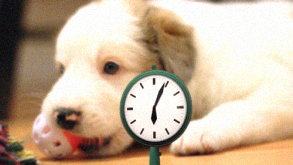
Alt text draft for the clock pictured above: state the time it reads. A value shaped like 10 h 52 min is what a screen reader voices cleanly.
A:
6 h 04 min
